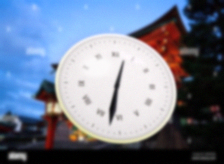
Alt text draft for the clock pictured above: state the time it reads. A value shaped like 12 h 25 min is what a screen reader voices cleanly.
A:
12 h 32 min
